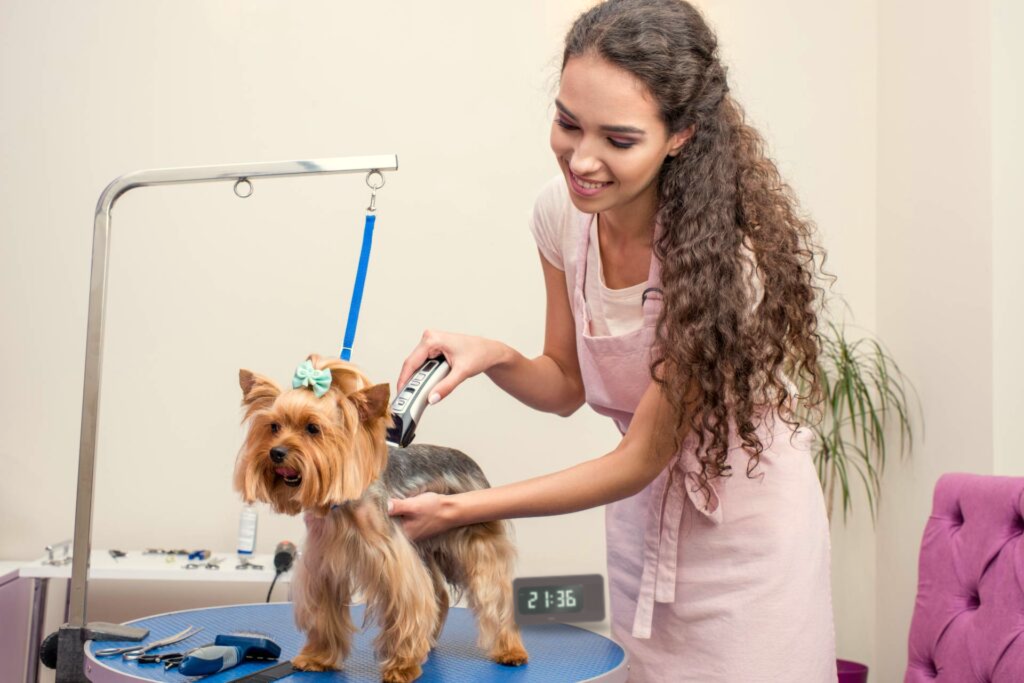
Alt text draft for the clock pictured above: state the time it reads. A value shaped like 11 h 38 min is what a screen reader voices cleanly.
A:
21 h 36 min
